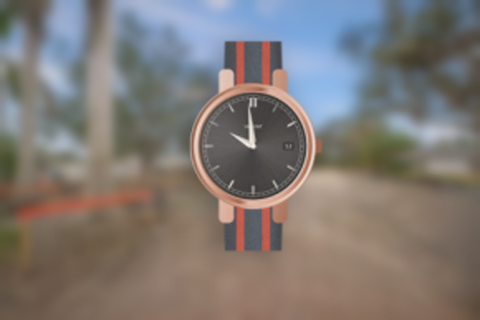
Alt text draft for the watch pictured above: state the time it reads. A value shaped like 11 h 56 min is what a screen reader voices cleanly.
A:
9 h 59 min
